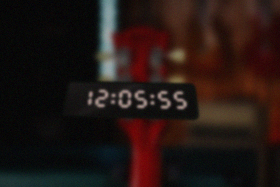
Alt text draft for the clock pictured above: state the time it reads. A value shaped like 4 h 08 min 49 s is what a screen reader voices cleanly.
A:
12 h 05 min 55 s
